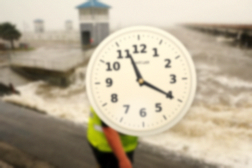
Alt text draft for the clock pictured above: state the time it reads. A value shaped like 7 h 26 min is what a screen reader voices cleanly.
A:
11 h 20 min
